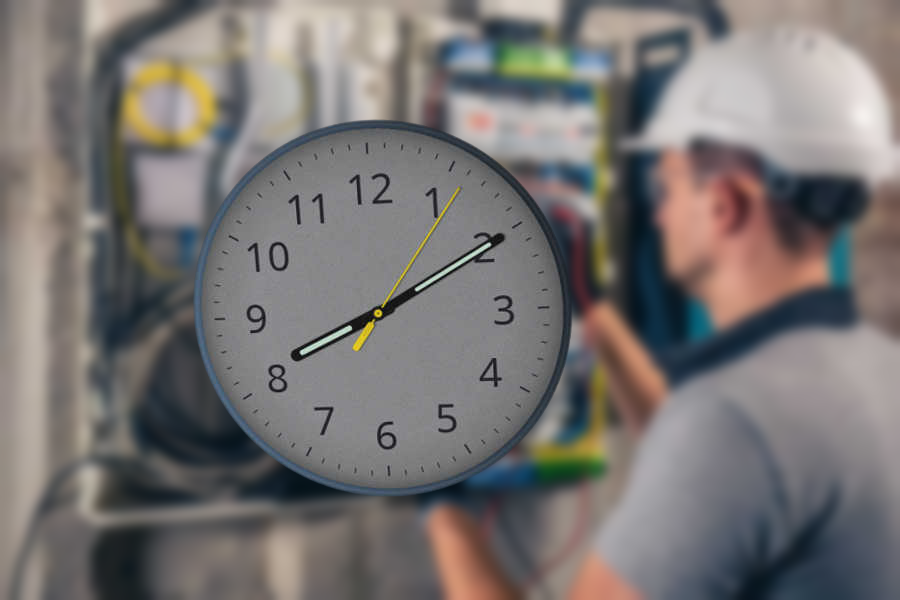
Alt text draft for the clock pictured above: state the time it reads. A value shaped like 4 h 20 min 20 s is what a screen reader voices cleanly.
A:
8 h 10 min 06 s
